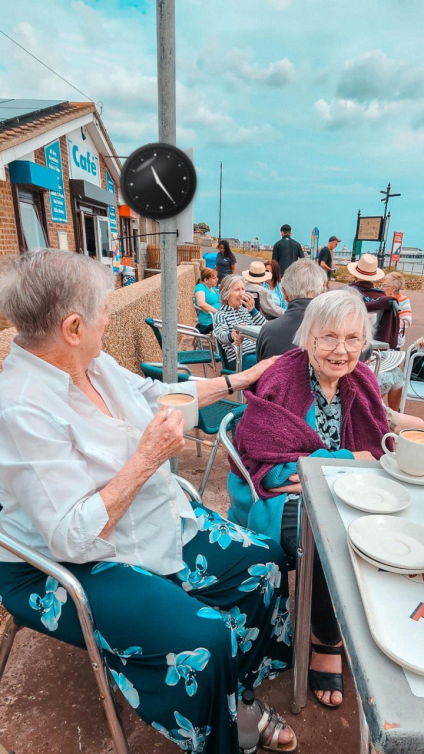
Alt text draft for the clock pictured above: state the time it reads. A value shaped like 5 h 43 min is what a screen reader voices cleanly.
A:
11 h 25 min
